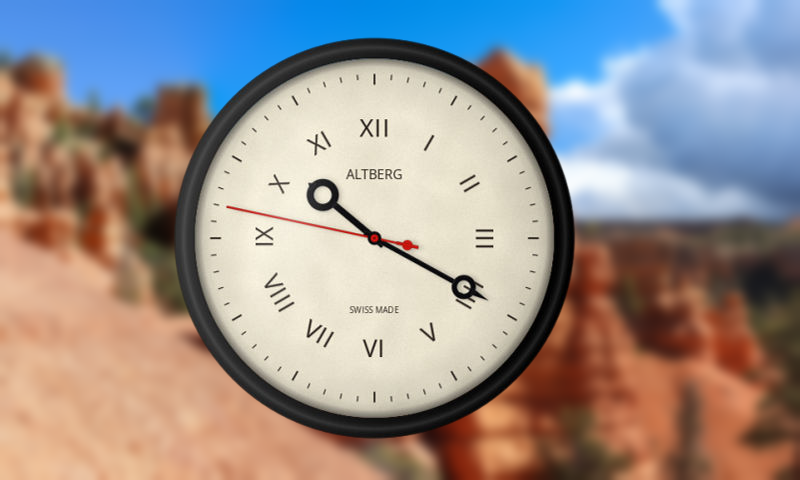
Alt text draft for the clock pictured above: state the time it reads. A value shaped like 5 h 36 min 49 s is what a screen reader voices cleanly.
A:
10 h 19 min 47 s
